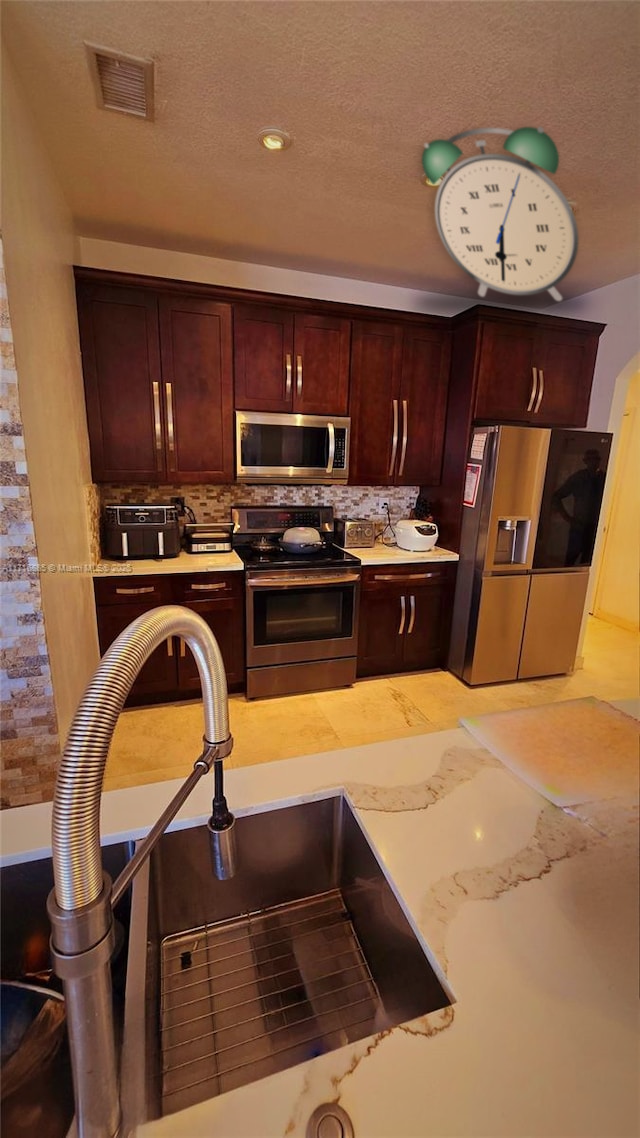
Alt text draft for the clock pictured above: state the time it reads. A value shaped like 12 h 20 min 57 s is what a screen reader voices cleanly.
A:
6 h 32 min 05 s
